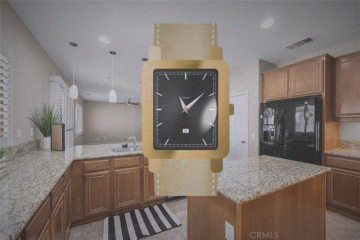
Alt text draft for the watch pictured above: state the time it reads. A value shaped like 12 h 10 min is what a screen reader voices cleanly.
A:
11 h 08 min
